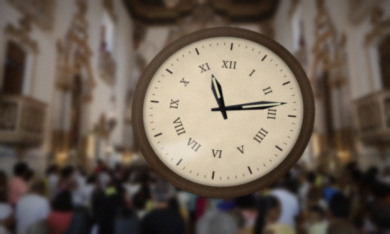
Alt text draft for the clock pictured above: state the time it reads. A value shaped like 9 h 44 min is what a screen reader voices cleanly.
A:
11 h 13 min
